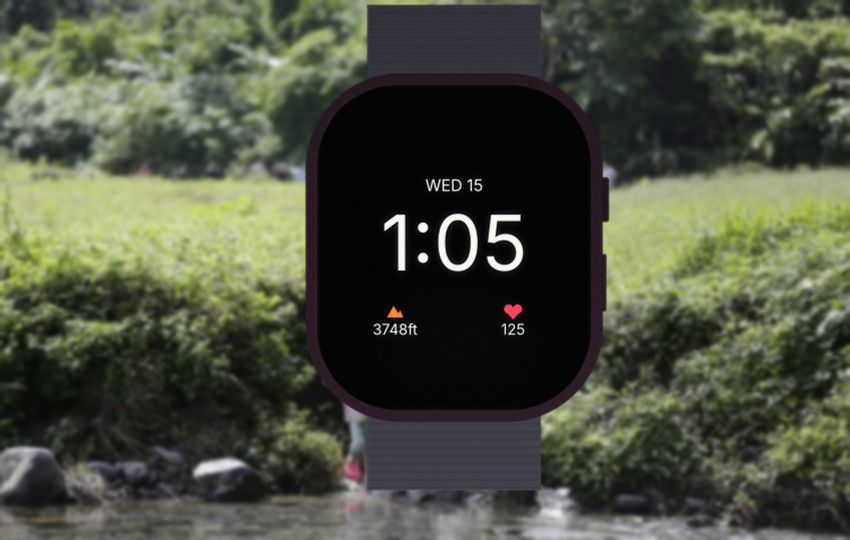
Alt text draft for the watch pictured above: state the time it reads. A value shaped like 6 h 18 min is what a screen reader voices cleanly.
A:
1 h 05 min
